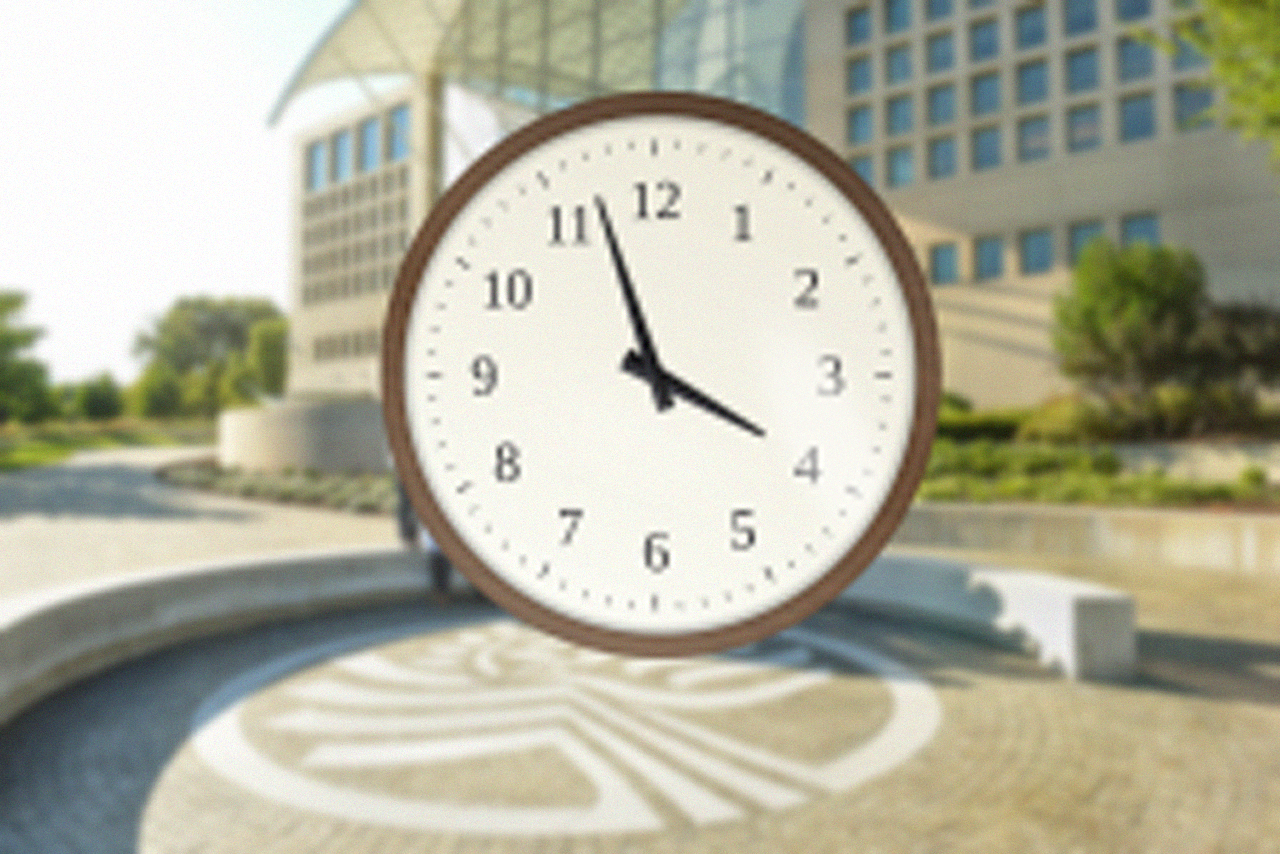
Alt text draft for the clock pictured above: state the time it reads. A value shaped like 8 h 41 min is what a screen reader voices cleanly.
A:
3 h 57 min
